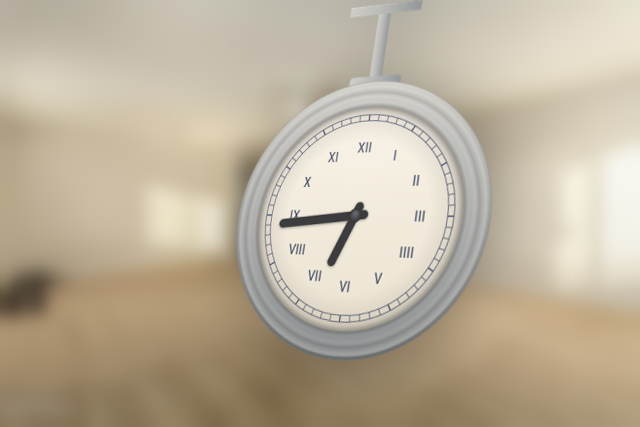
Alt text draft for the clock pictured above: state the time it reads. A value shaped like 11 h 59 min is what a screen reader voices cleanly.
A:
6 h 44 min
